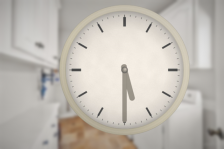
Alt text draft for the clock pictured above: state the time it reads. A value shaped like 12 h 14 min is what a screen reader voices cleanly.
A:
5 h 30 min
